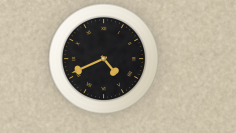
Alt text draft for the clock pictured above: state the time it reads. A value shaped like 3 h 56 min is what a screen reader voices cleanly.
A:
4 h 41 min
